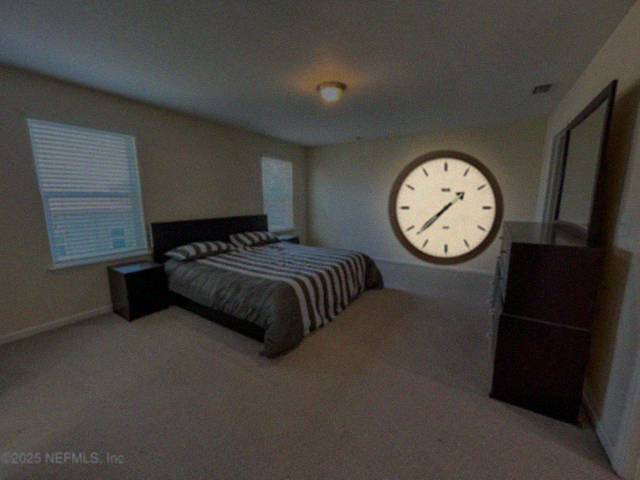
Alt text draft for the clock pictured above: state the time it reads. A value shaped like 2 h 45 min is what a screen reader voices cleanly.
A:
1 h 38 min
